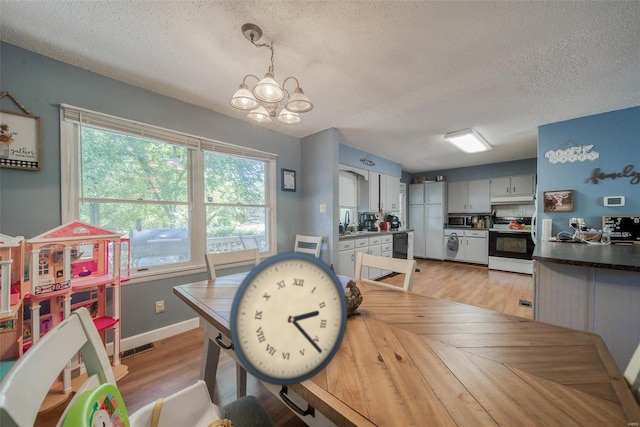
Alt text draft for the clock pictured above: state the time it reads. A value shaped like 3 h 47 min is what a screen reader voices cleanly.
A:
2 h 21 min
